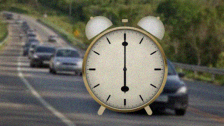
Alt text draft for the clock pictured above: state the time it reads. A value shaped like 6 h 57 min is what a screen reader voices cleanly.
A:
6 h 00 min
